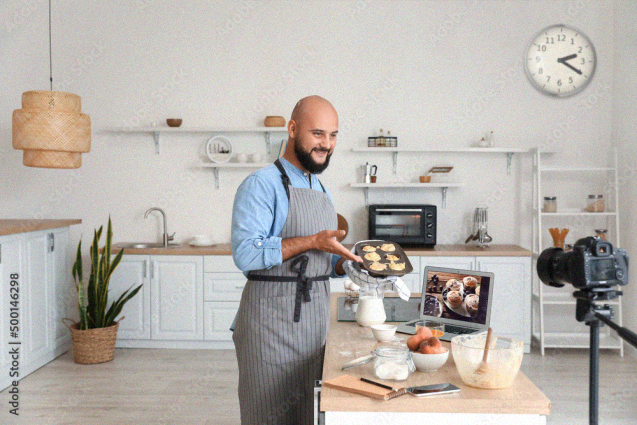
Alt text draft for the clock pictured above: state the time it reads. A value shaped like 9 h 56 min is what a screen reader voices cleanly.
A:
2 h 20 min
